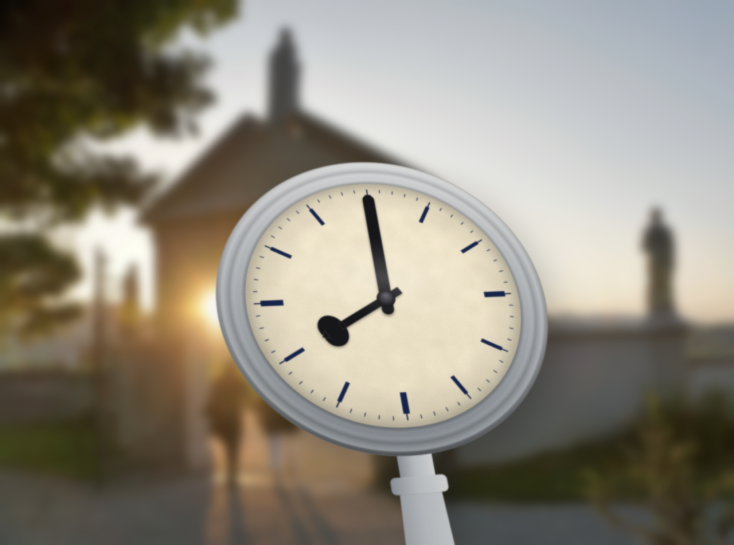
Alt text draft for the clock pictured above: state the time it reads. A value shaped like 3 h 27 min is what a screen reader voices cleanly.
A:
8 h 00 min
